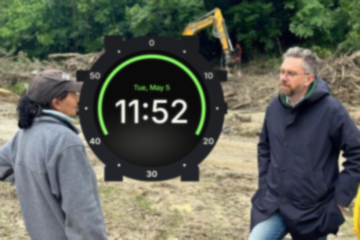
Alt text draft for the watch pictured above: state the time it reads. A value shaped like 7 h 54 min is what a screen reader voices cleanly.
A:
11 h 52 min
